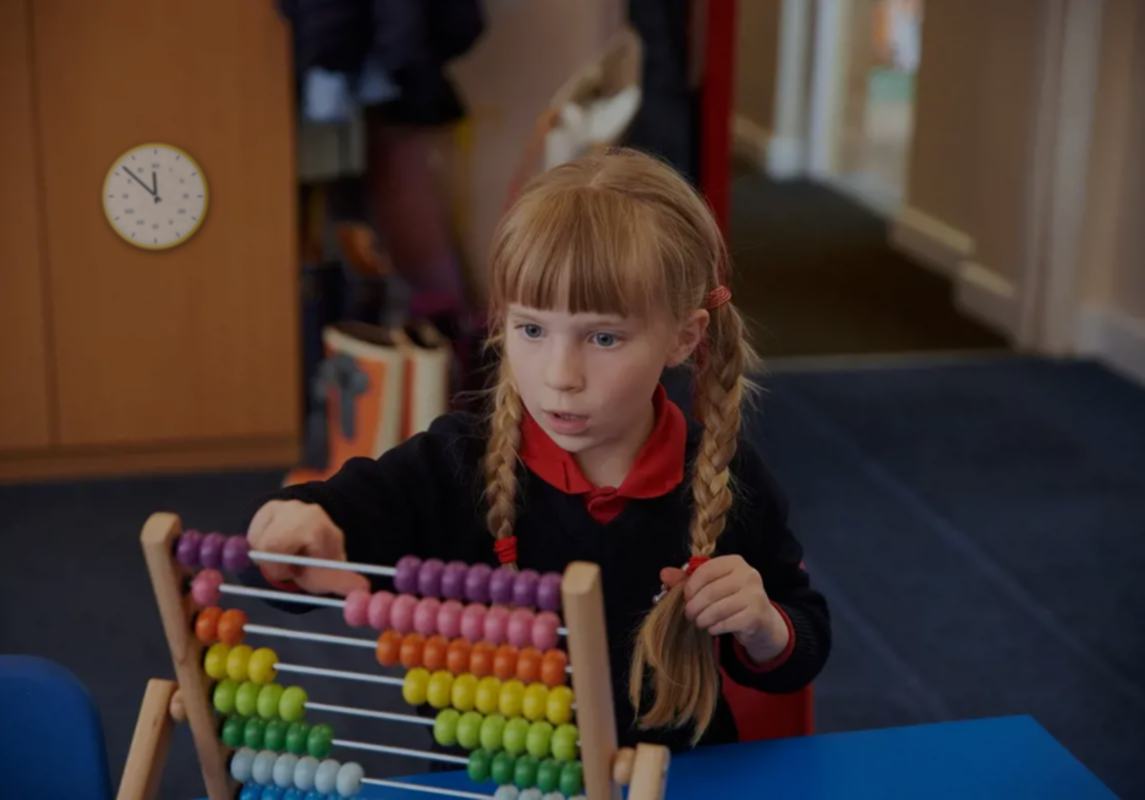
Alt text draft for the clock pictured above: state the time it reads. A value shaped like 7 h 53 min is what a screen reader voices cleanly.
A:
11 h 52 min
